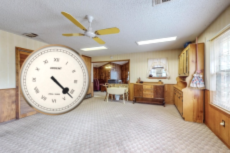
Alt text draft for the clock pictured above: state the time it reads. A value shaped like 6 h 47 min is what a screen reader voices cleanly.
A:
4 h 22 min
